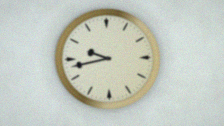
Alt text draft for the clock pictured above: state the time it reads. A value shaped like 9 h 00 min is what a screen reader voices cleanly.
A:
9 h 43 min
